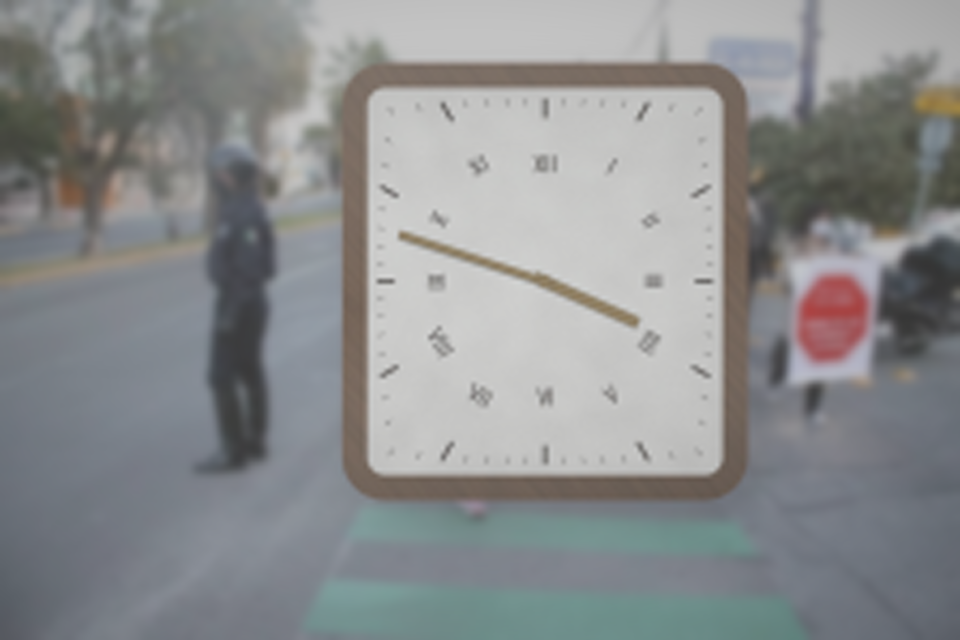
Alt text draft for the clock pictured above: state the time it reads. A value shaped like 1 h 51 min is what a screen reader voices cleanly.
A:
3 h 48 min
